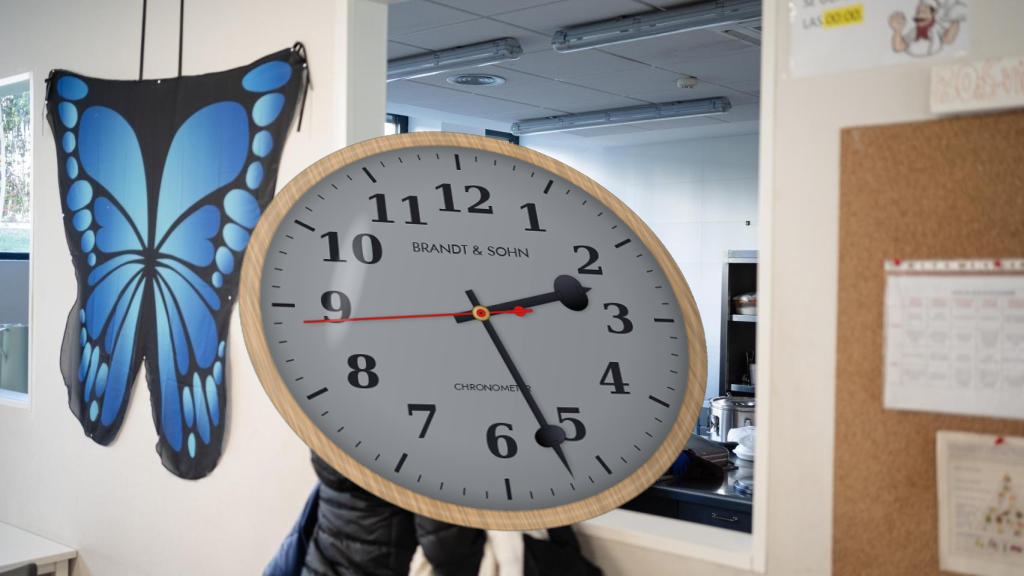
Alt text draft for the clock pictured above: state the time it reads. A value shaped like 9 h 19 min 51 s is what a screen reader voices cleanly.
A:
2 h 26 min 44 s
